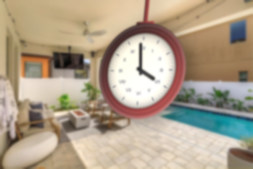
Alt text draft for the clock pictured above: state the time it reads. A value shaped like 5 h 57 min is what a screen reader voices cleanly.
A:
3 h 59 min
